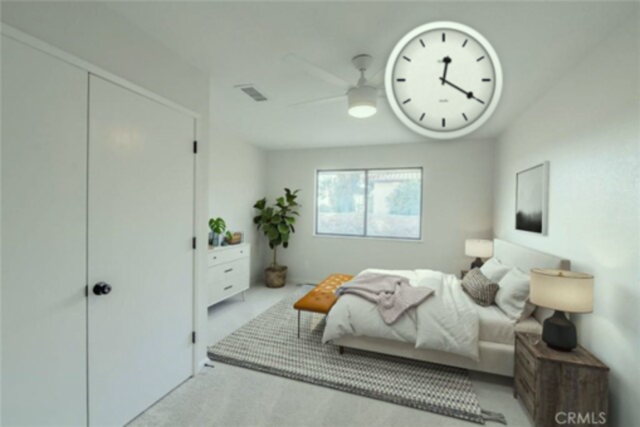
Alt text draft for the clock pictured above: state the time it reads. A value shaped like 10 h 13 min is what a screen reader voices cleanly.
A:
12 h 20 min
